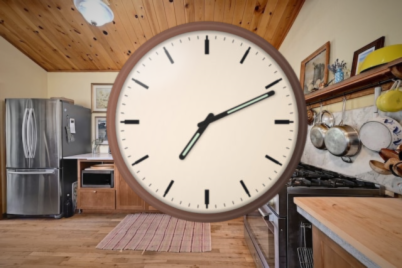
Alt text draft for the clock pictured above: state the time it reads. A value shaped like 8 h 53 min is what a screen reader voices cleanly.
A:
7 h 11 min
